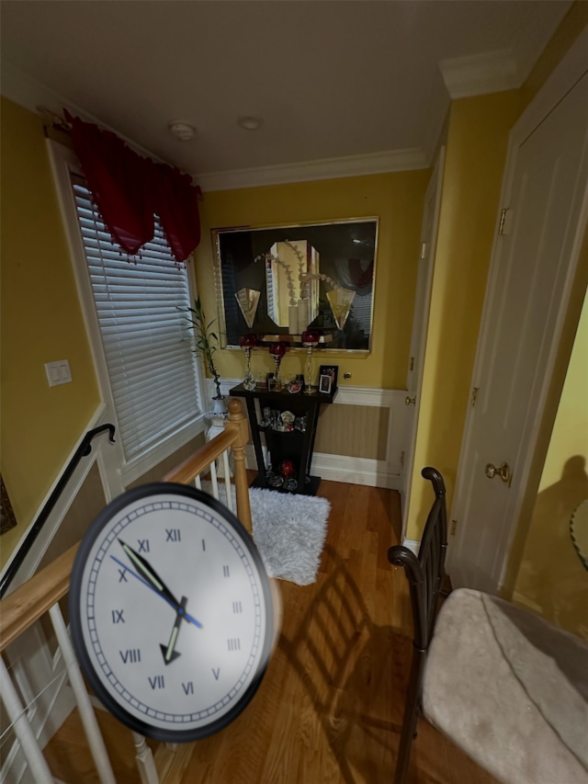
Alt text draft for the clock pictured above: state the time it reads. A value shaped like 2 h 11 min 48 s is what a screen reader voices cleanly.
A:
6 h 52 min 51 s
